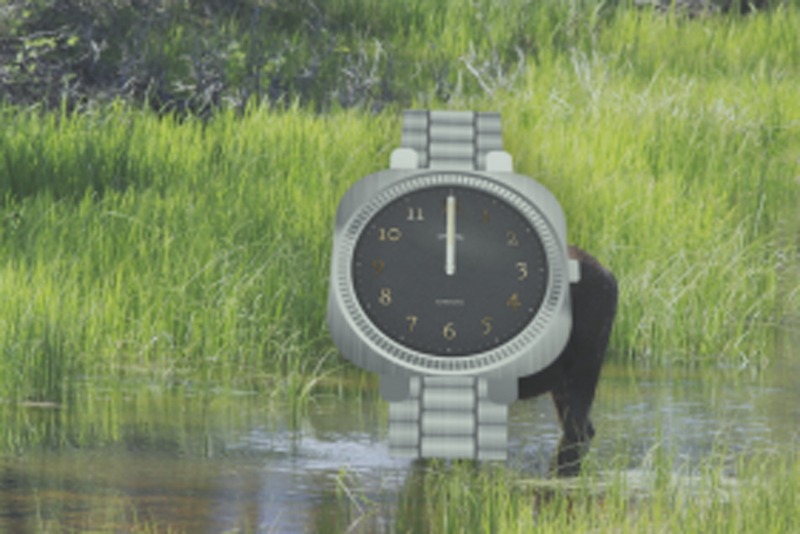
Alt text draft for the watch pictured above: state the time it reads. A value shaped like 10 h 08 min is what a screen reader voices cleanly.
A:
12 h 00 min
